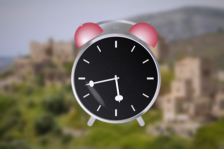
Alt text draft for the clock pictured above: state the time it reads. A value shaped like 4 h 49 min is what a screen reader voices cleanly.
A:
5 h 43 min
